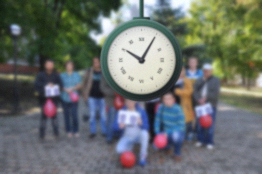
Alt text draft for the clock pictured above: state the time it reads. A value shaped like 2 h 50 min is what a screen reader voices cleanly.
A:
10 h 05 min
